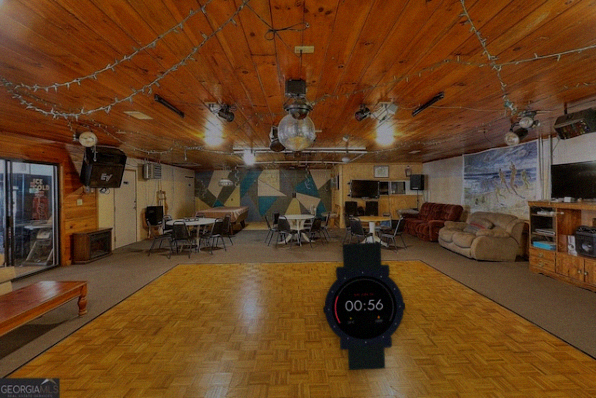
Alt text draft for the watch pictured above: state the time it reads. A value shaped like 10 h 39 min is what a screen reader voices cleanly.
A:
0 h 56 min
